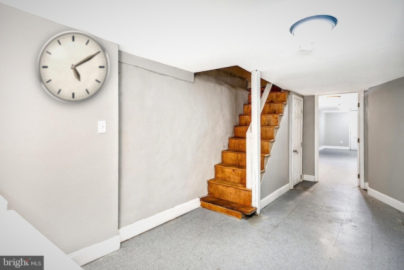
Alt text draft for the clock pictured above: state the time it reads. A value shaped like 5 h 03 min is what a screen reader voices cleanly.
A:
5 h 10 min
